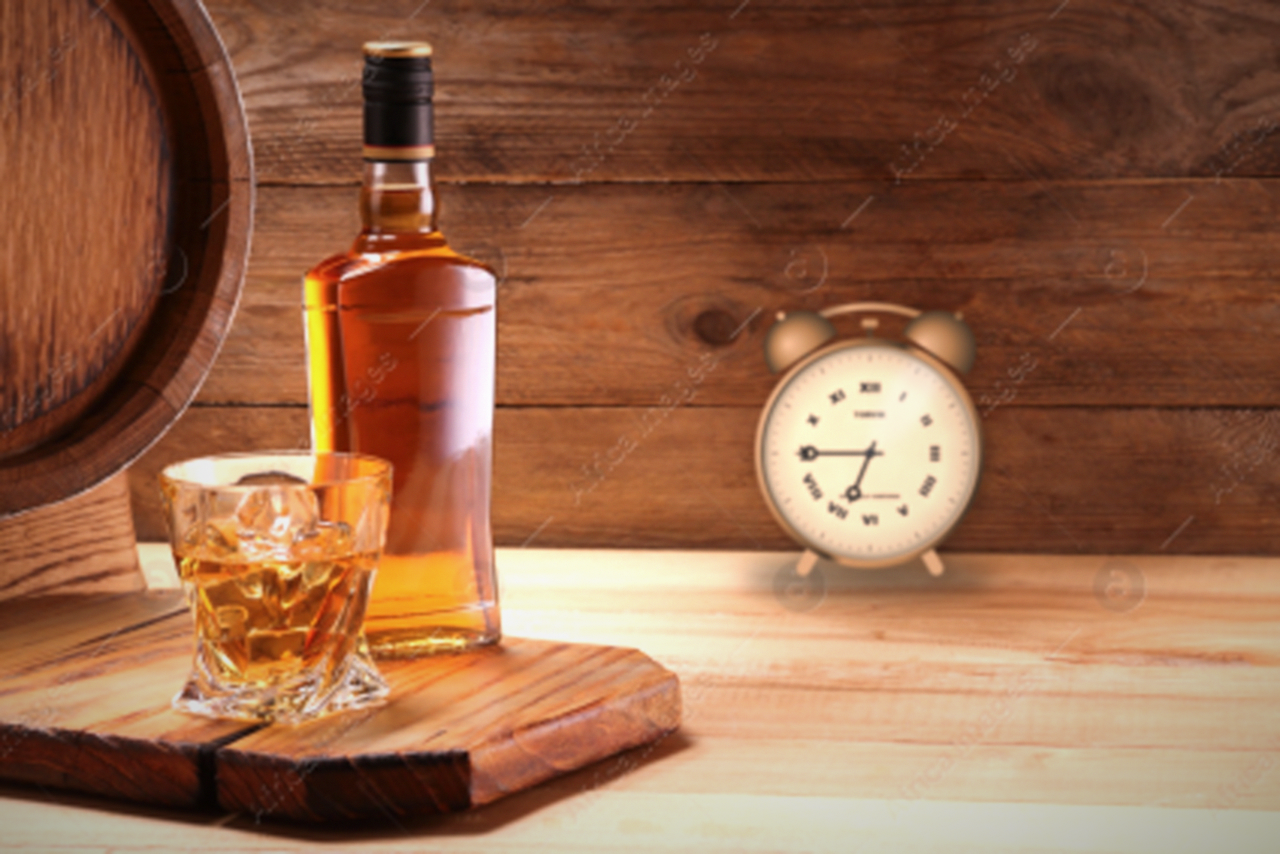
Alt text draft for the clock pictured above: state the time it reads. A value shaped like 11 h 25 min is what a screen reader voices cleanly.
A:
6 h 45 min
